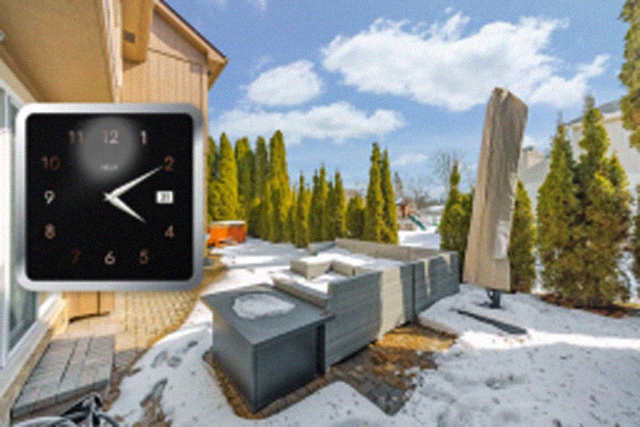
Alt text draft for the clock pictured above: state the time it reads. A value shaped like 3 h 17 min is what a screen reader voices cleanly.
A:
4 h 10 min
